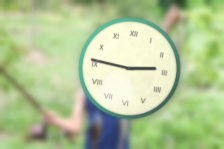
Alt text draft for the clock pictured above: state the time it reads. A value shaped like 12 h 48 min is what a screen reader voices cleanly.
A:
2 h 46 min
